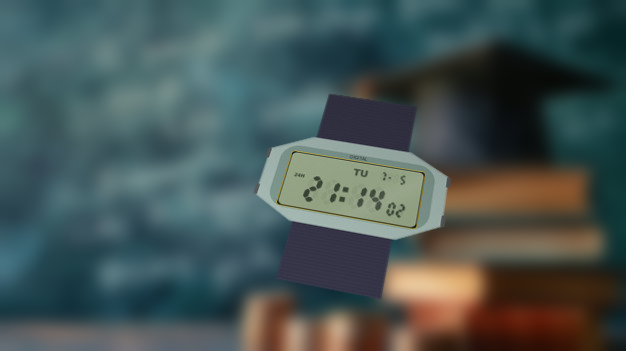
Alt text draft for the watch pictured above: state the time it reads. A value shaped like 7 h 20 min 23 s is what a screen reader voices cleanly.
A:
21 h 14 min 02 s
